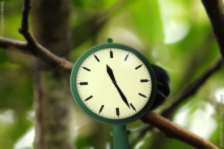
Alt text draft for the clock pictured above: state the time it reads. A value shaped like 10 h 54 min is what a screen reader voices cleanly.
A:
11 h 26 min
